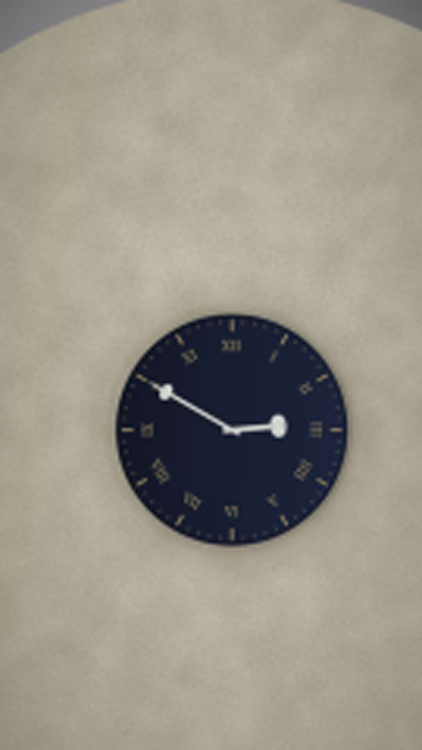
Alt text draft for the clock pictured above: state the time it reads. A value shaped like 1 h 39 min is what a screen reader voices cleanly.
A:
2 h 50 min
